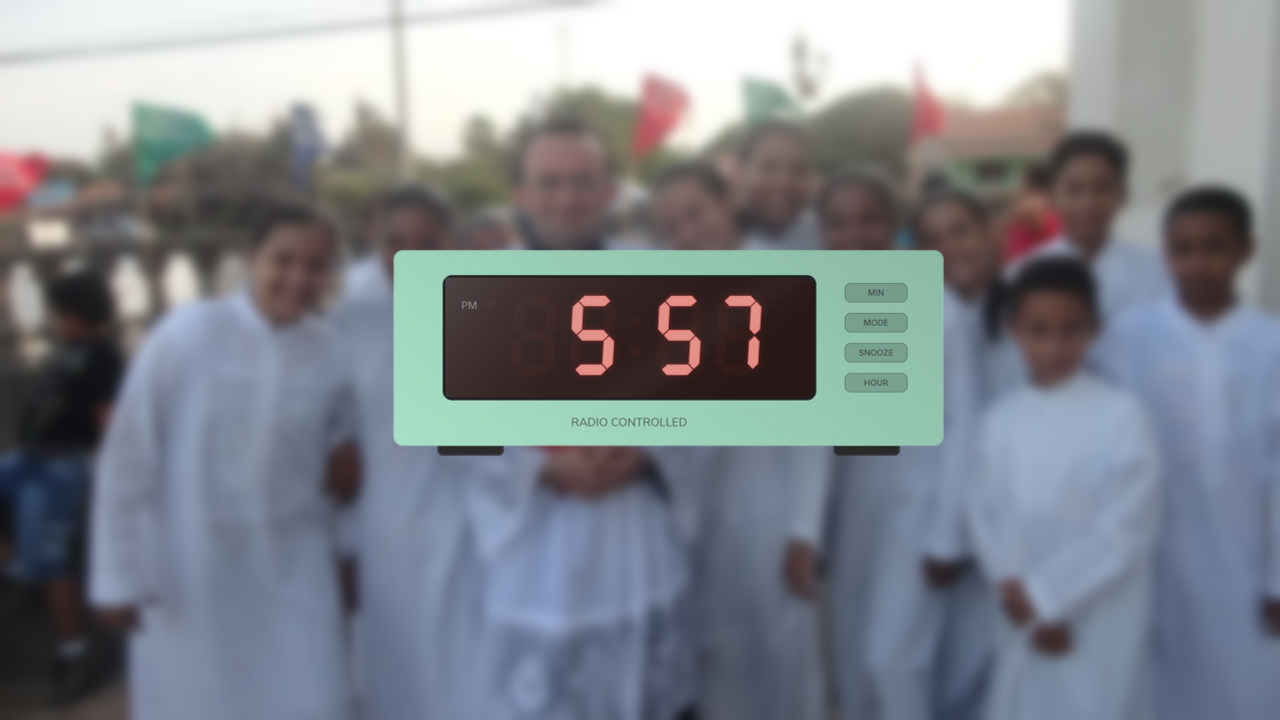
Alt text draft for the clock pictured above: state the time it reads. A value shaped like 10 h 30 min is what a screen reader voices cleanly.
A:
5 h 57 min
